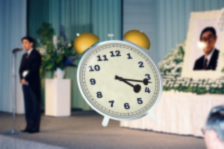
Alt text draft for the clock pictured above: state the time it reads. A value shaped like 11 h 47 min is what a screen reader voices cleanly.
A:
4 h 17 min
